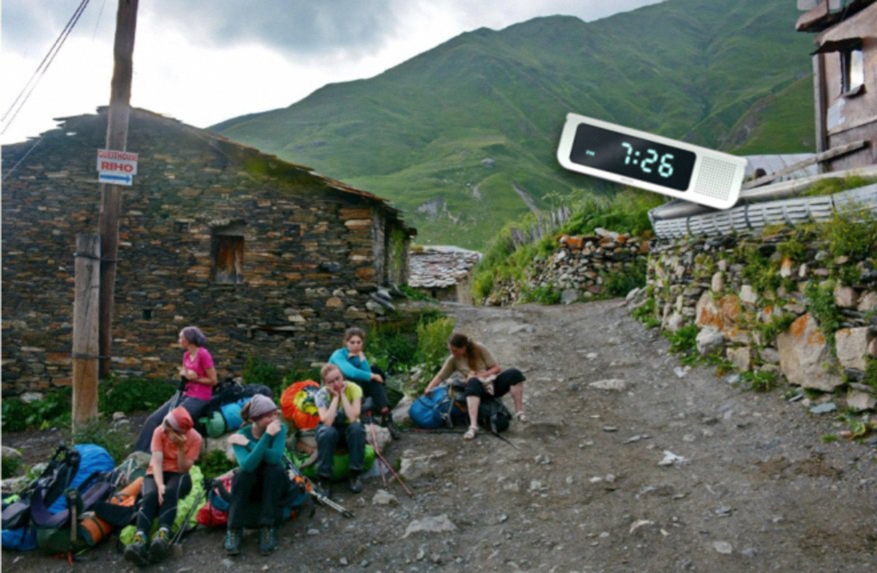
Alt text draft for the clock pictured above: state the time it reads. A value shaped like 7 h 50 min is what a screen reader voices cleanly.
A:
7 h 26 min
